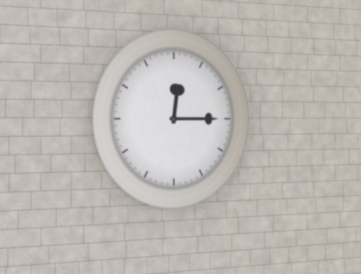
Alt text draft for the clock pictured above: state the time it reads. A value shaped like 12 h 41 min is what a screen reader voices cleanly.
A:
12 h 15 min
